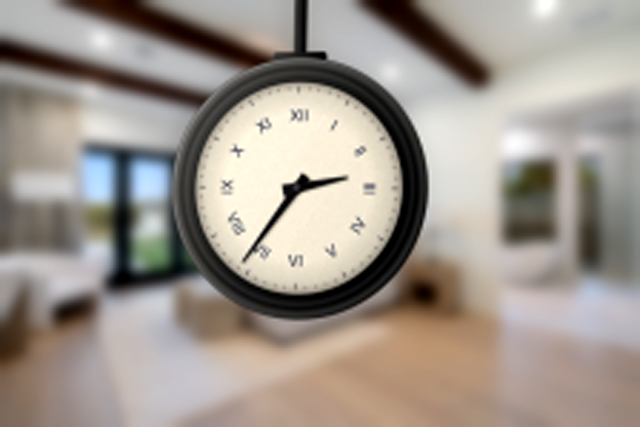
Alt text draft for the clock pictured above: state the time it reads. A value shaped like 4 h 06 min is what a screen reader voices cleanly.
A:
2 h 36 min
